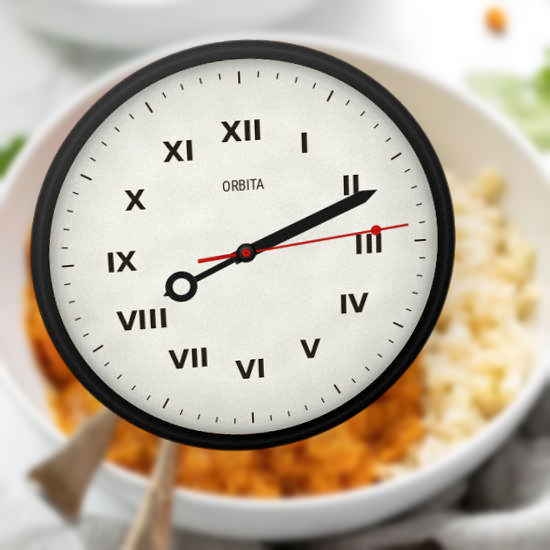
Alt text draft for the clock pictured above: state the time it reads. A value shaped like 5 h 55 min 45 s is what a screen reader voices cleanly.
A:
8 h 11 min 14 s
